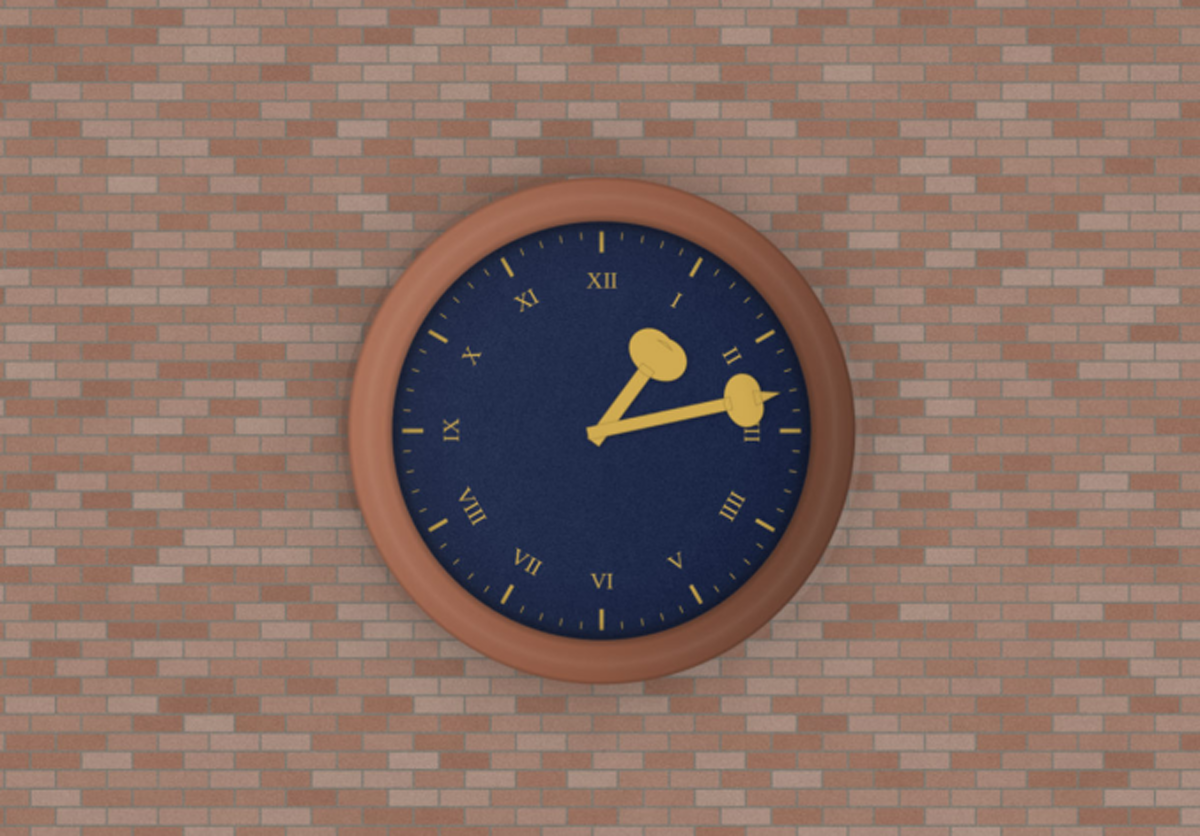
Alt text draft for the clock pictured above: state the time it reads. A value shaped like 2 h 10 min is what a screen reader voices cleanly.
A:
1 h 13 min
